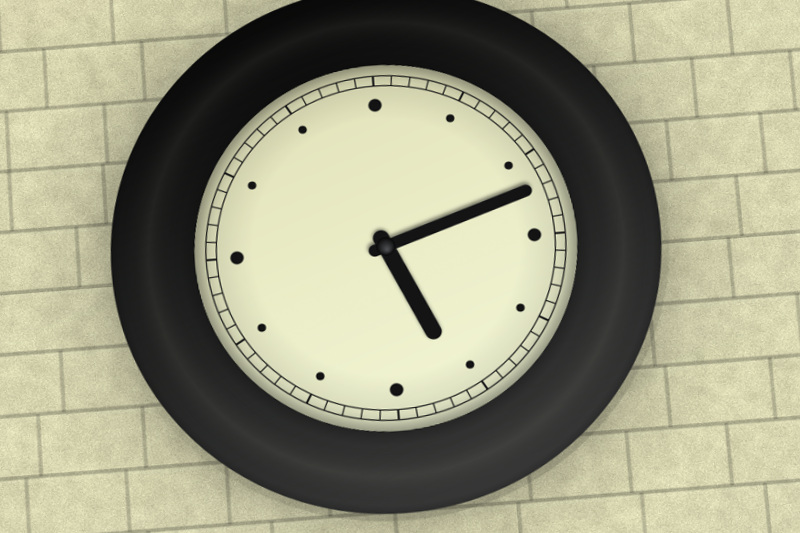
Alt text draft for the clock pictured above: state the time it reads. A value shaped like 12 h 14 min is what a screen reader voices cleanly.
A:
5 h 12 min
